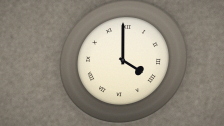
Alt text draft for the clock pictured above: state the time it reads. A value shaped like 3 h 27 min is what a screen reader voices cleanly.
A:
3 h 59 min
